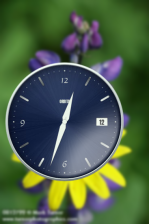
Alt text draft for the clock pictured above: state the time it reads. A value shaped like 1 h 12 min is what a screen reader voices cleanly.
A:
12 h 33 min
